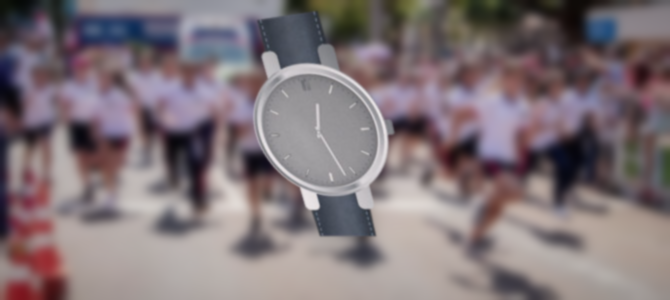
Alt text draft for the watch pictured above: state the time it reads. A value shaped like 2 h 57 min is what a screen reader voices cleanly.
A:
12 h 27 min
